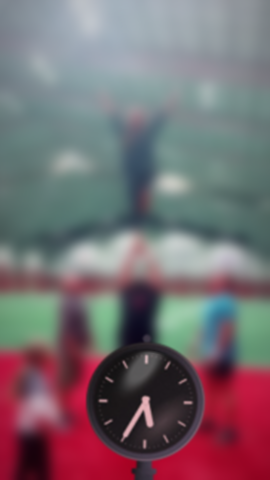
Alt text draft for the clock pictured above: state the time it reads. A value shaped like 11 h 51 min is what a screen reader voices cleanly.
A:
5 h 35 min
